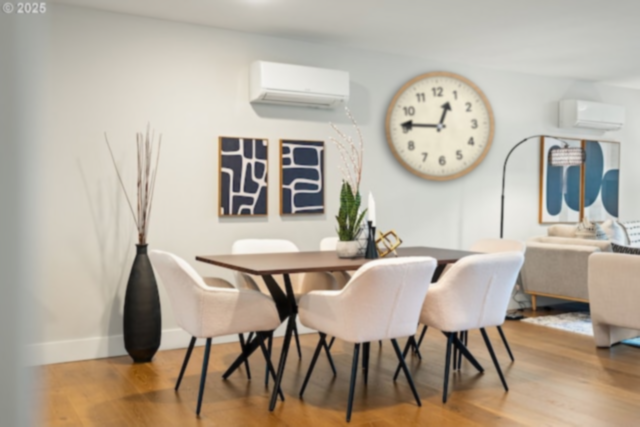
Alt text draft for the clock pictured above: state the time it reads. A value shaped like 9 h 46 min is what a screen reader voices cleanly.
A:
12 h 46 min
